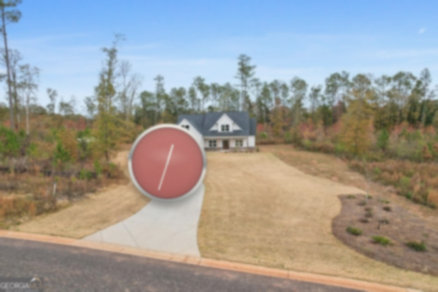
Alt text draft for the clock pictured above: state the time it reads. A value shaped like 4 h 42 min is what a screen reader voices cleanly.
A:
12 h 33 min
